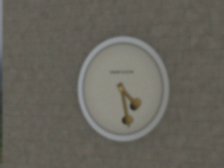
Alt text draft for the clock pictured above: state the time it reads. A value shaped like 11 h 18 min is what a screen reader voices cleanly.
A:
4 h 28 min
